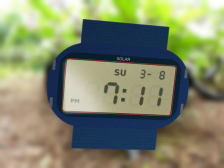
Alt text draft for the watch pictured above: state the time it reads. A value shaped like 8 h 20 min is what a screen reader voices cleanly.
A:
7 h 11 min
